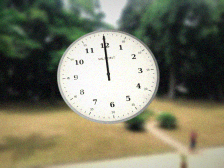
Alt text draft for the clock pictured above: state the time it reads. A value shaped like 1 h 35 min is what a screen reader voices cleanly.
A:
12 h 00 min
